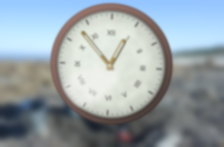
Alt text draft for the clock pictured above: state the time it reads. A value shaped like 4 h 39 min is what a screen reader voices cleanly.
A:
12 h 53 min
